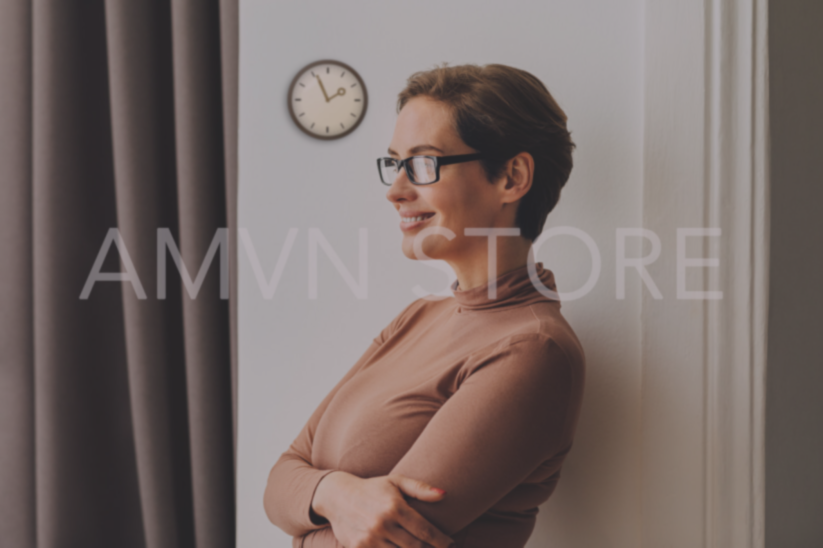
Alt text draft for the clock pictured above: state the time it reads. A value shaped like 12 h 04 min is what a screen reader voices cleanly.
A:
1 h 56 min
